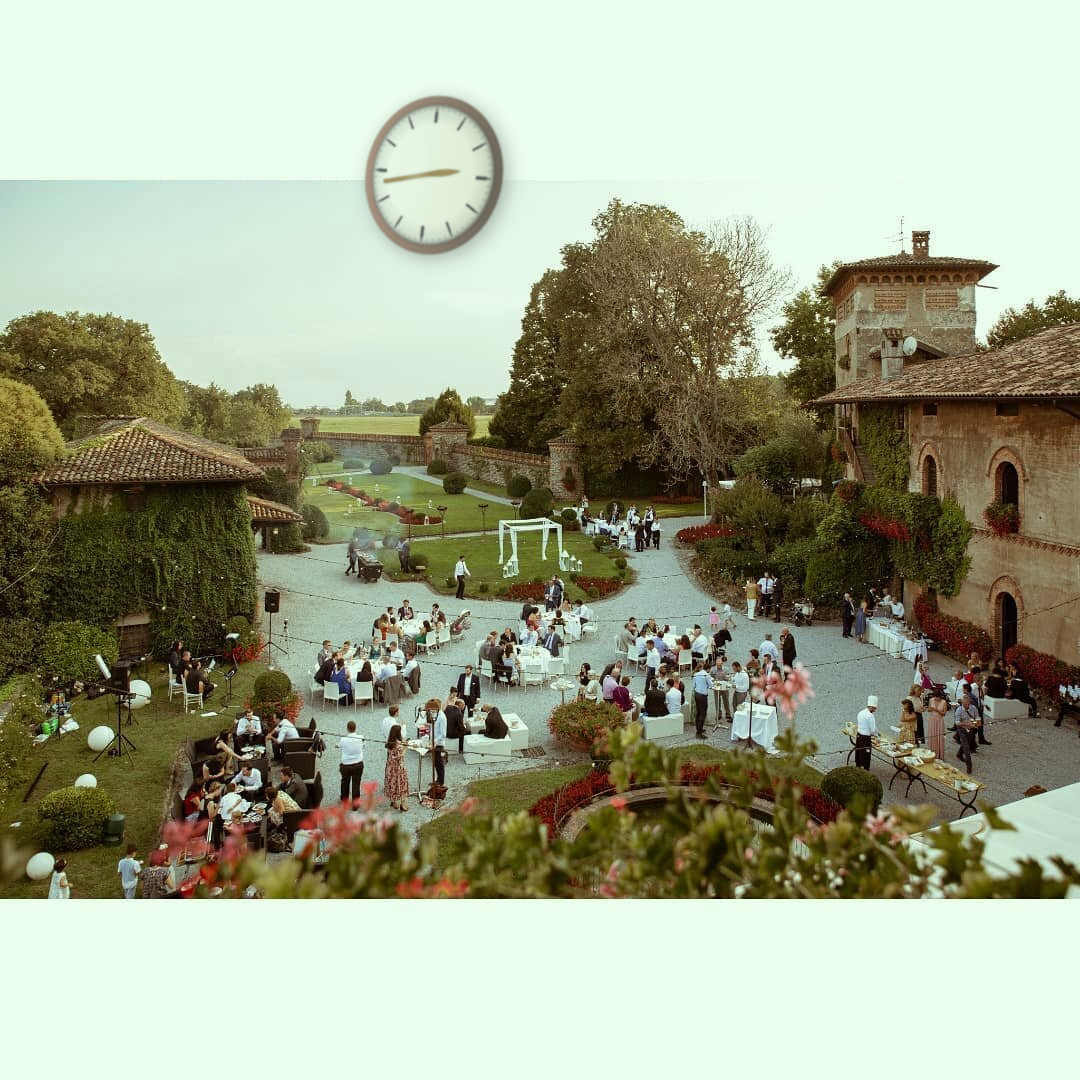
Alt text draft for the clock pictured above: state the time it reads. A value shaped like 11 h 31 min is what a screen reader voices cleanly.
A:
2 h 43 min
